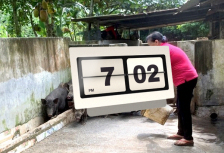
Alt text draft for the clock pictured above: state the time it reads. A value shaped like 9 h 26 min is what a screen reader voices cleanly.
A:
7 h 02 min
